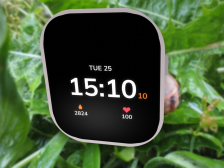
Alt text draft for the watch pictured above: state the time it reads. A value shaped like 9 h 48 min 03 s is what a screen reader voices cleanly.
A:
15 h 10 min 10 s
